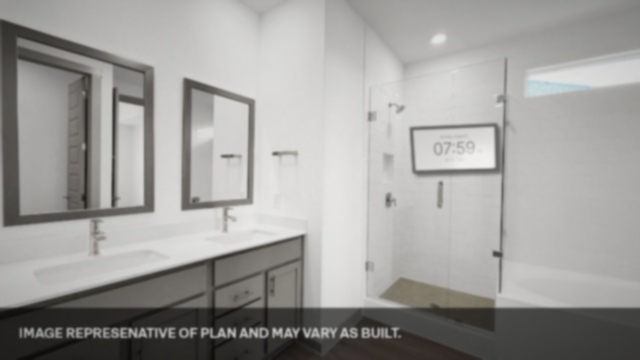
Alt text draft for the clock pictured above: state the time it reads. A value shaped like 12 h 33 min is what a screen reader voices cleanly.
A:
7 h 59 min
